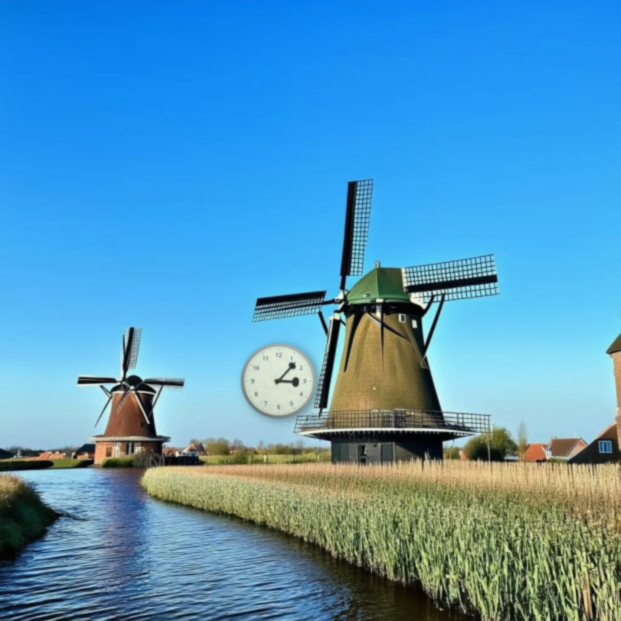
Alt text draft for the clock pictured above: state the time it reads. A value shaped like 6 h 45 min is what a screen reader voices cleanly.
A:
3 h 07 min
